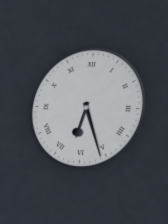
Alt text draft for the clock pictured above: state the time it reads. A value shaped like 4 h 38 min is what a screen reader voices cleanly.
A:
6 h 26 min
